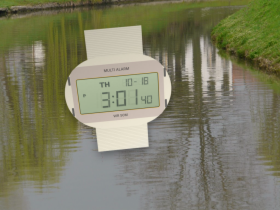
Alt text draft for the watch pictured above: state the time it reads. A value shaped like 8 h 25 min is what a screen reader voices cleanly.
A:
3 h 01 min
